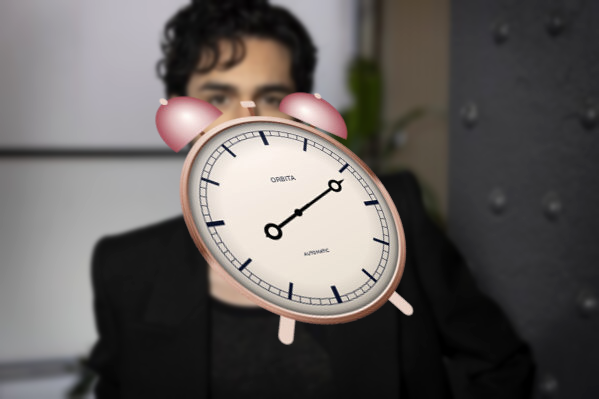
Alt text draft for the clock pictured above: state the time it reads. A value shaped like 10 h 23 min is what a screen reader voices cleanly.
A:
8 h 11 min
